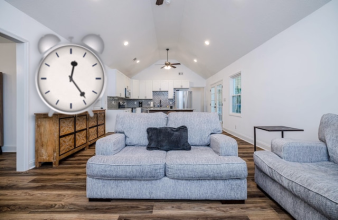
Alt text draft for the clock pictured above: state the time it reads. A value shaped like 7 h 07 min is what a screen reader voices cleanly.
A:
12 h 24 min
